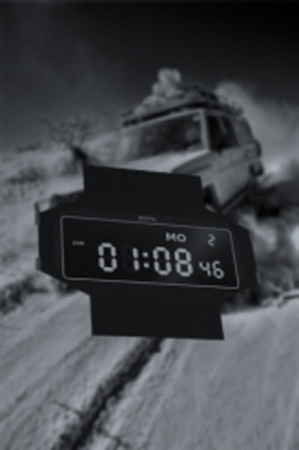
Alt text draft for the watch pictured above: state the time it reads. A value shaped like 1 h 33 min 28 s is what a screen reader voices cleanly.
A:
1 h 08 min 46 s
